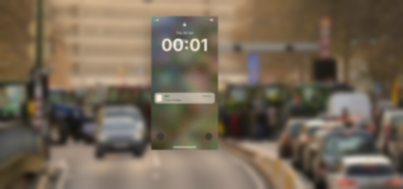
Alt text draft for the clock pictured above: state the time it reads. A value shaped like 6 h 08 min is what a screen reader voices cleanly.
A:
0 h 01 min
